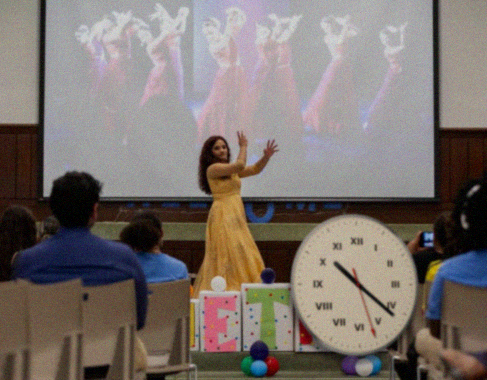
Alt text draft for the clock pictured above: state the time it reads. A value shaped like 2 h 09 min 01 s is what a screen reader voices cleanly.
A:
10 h 21 min 27 s
